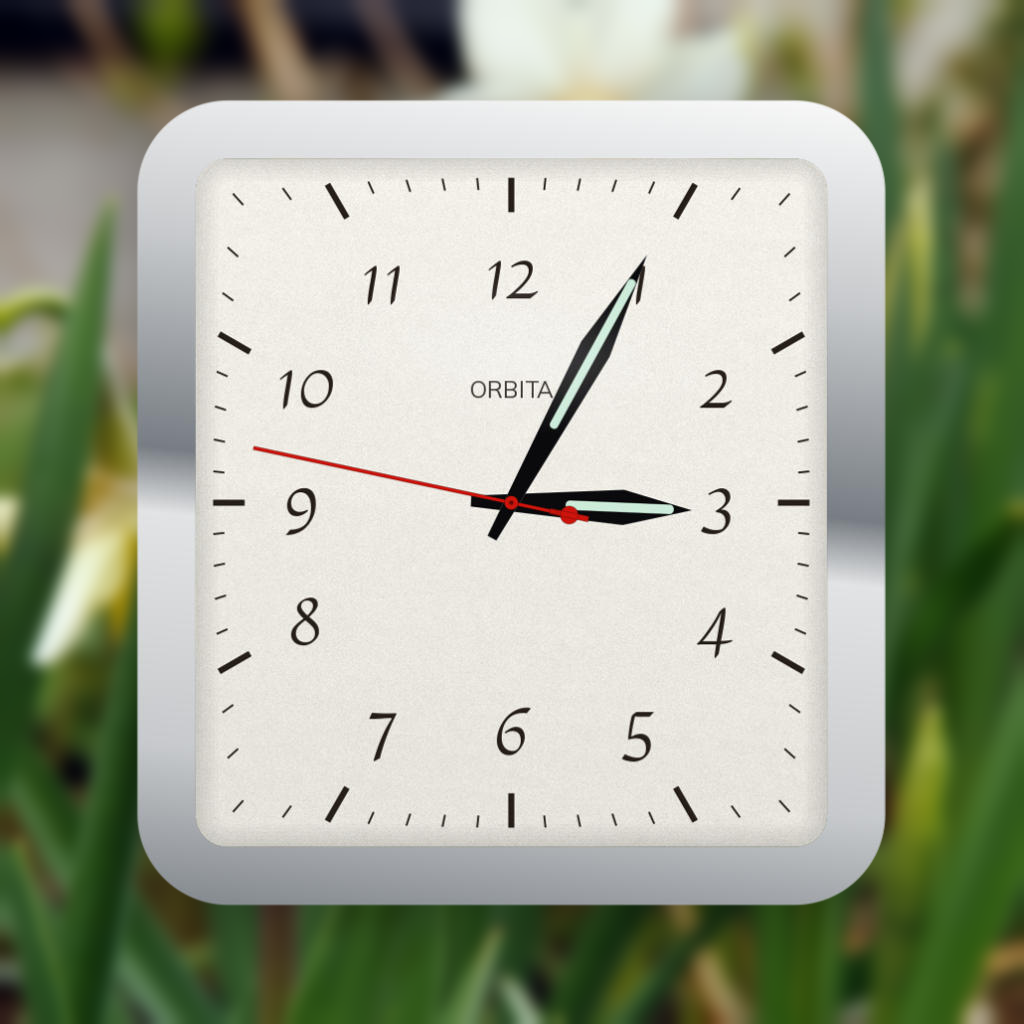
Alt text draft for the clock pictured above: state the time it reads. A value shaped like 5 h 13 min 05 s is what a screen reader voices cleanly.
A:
3 h 04 min 47 s
